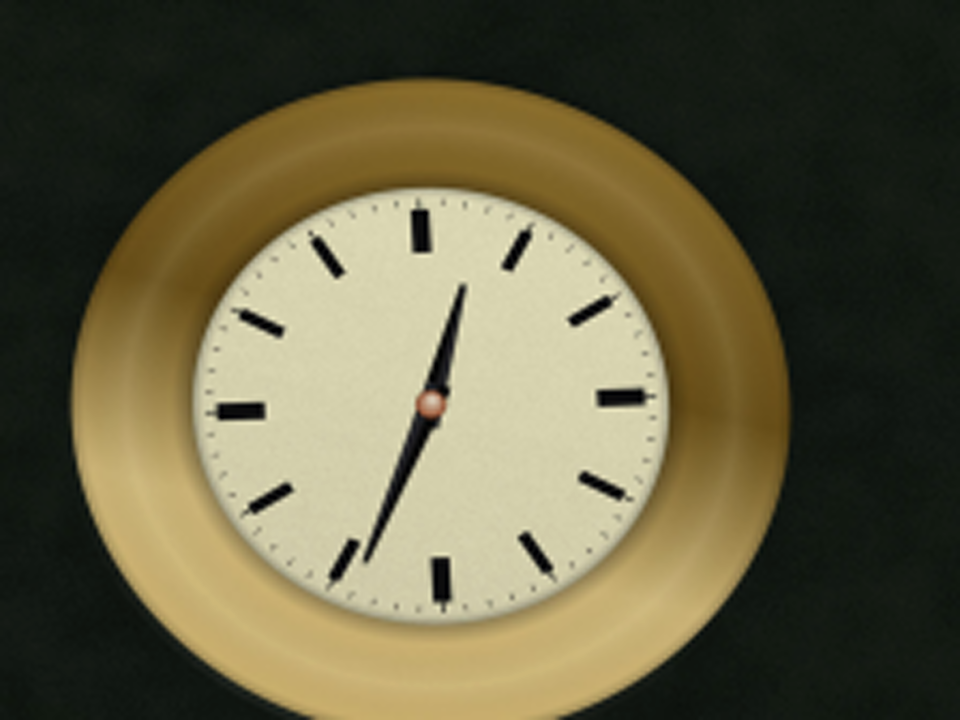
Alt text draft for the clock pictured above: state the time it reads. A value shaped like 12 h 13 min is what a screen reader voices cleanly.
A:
12 h 34 min
